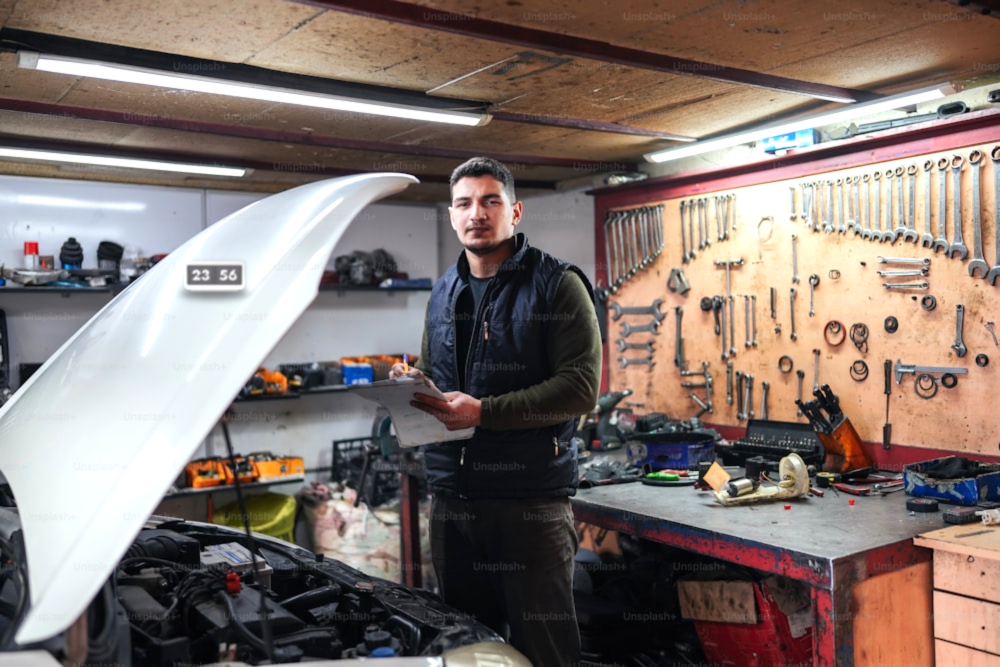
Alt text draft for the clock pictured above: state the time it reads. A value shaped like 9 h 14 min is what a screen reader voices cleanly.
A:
23 h 56 min
